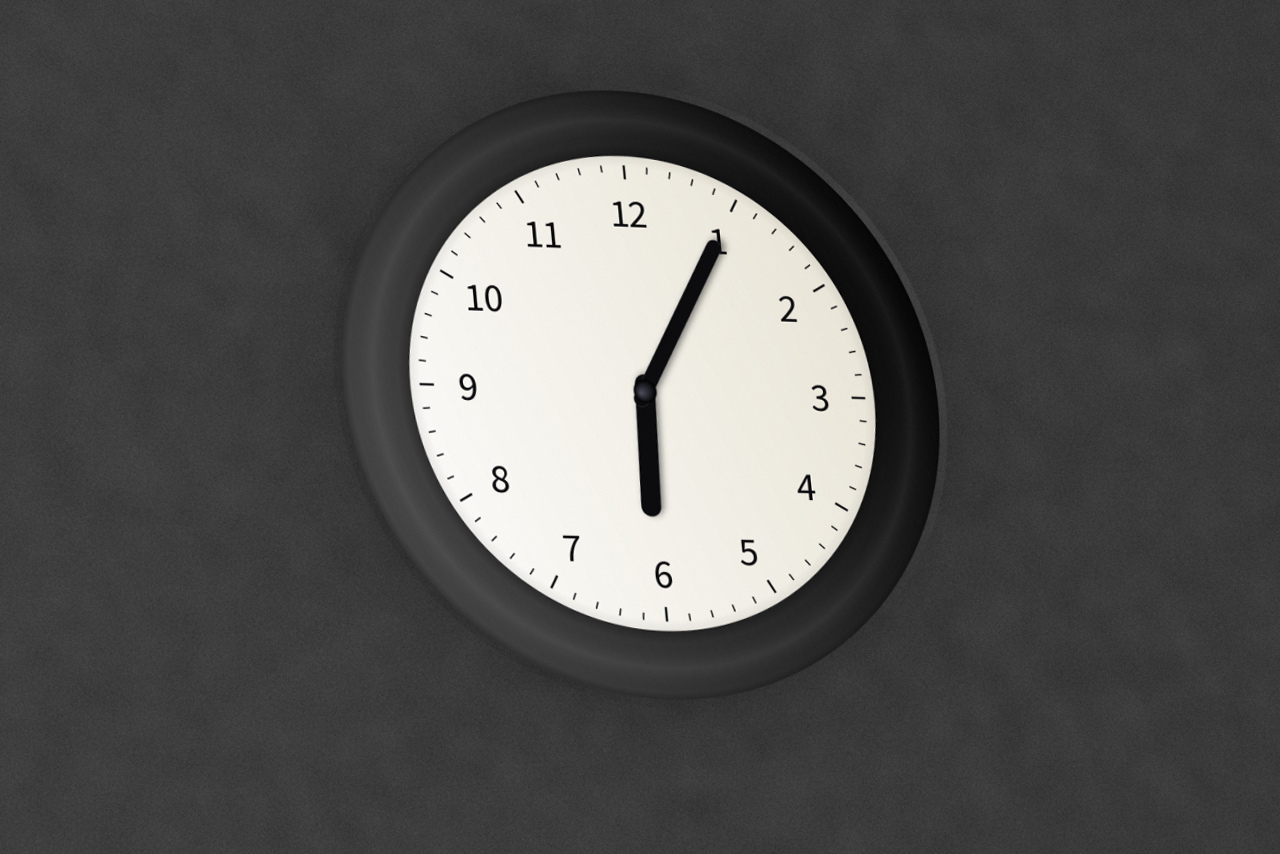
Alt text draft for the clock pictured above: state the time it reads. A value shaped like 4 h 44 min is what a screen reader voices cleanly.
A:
6 h 05 min
